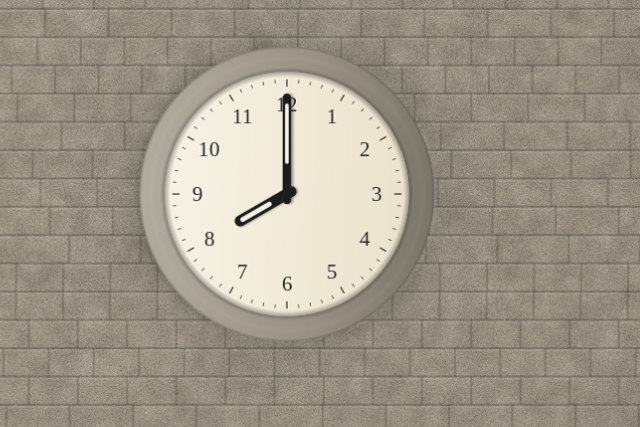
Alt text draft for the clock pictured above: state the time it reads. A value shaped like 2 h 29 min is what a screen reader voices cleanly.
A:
8 h 00 min
